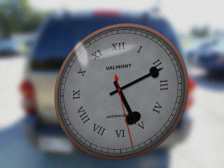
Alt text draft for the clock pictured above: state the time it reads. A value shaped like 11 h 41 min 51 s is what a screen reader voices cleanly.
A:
5 h 11 min 28 s
